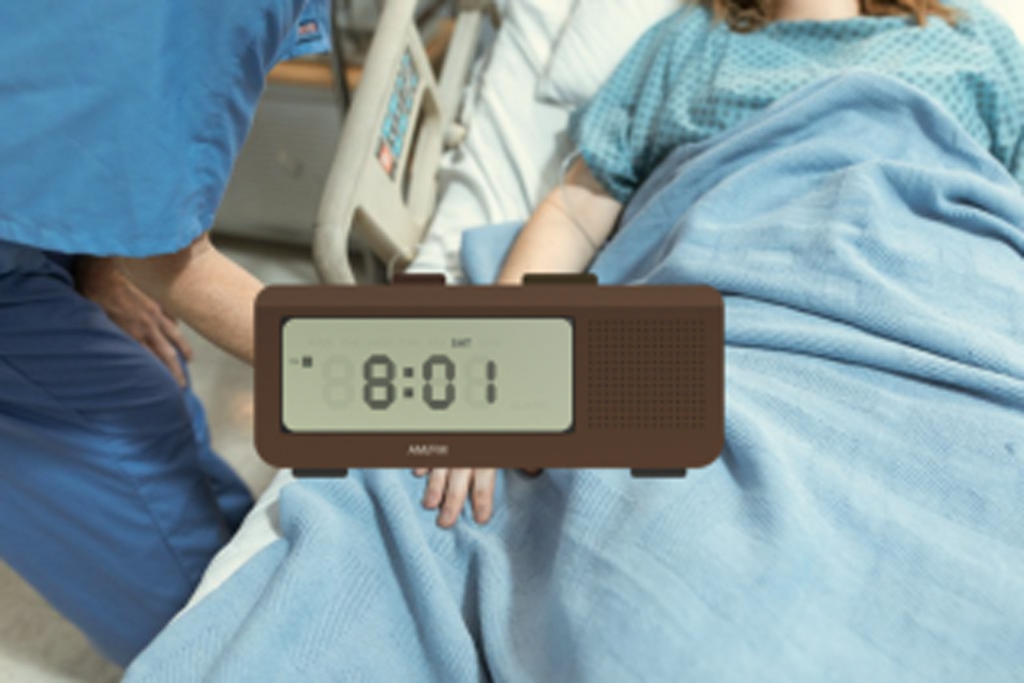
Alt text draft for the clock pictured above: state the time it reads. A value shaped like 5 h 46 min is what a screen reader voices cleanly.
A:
8 h 01 min
